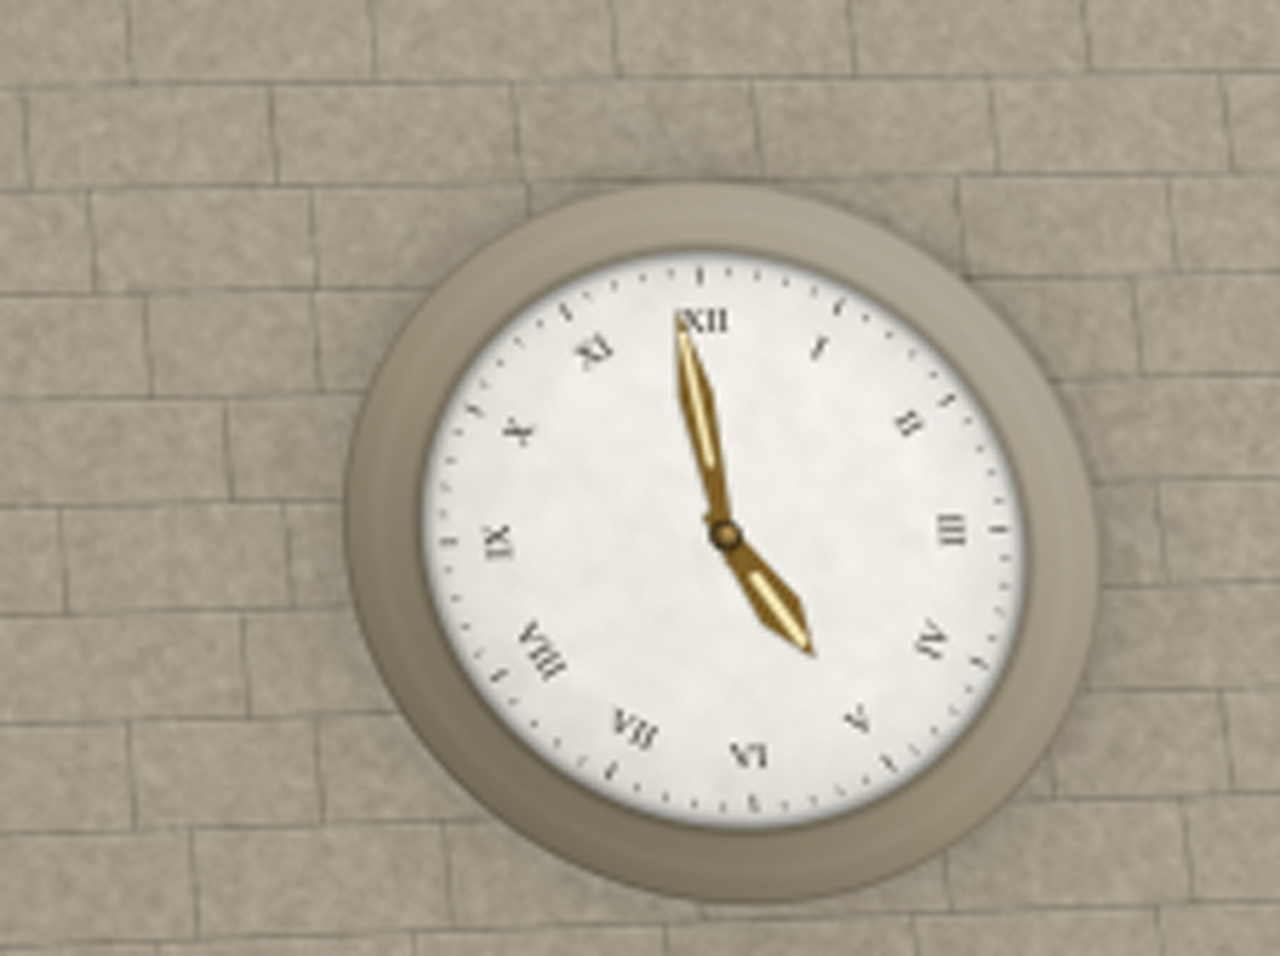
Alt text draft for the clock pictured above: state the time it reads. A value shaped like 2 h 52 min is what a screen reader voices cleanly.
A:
4 h 59 min
